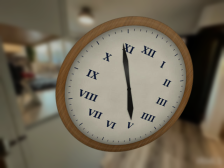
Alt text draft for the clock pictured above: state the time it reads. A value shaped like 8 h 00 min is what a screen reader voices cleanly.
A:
4 h 54 min
